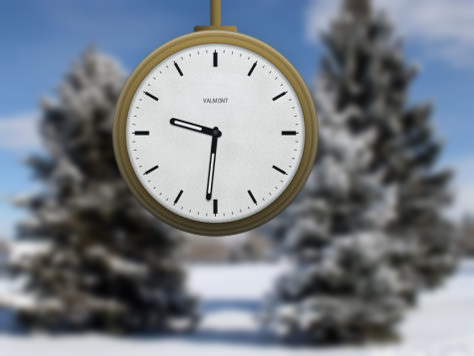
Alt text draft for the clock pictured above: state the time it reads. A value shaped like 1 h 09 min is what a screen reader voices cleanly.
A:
9 h 31 min
